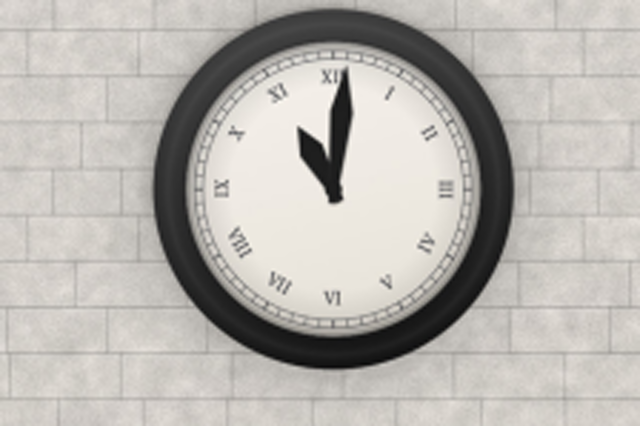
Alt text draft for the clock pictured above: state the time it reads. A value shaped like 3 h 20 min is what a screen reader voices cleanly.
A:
11 h 01 min
